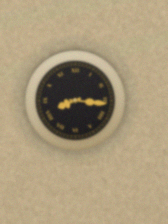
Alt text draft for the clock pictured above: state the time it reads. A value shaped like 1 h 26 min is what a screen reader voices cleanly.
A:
8 h 16 min
